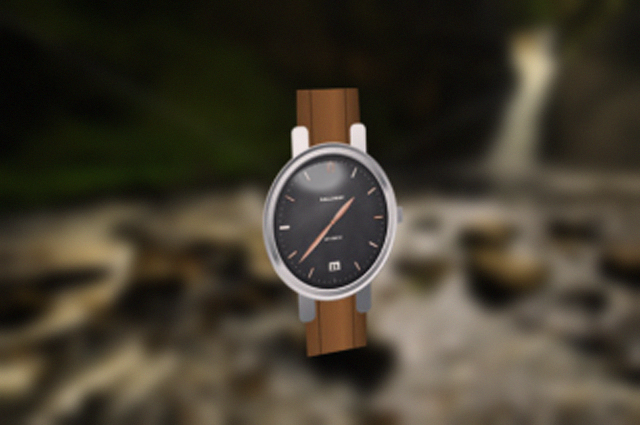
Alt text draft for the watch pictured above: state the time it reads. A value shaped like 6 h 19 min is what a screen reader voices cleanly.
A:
1 h 38 min
